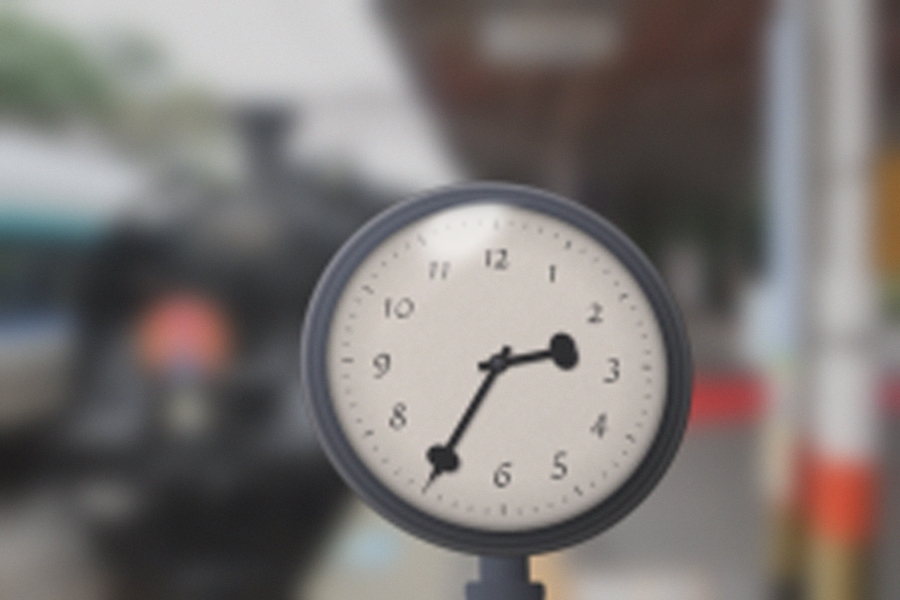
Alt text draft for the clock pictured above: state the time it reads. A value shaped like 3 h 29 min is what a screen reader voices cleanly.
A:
2 h 35 min
